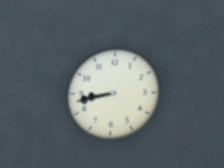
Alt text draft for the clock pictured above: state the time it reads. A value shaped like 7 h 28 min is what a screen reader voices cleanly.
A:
8 h 43 min
